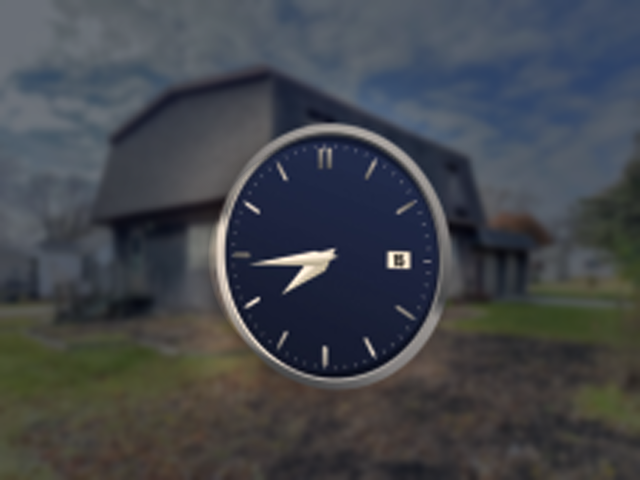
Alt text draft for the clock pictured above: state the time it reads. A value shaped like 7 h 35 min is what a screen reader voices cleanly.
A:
7 h 44 min
